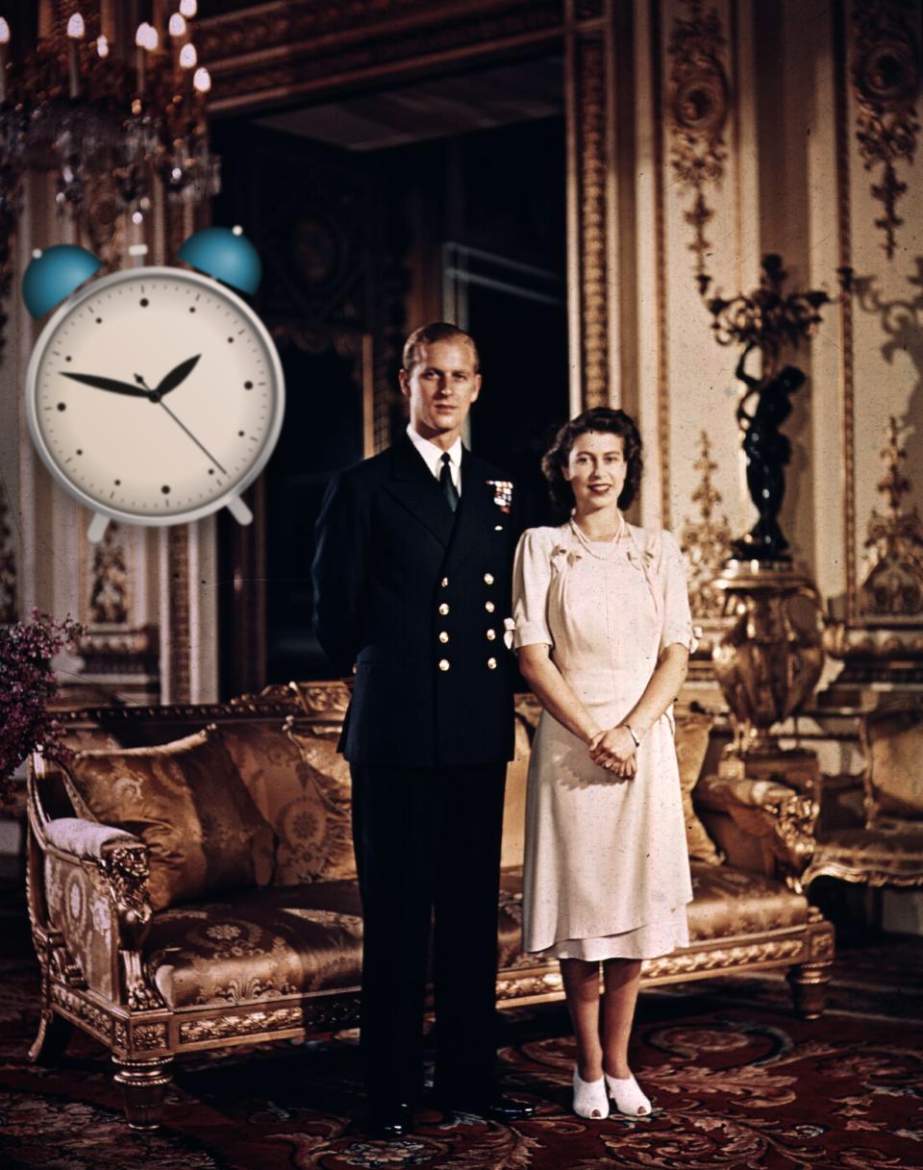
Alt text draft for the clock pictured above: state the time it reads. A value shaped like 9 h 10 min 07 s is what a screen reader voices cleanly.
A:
1 h 48 min 24 s
